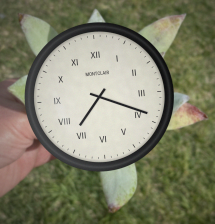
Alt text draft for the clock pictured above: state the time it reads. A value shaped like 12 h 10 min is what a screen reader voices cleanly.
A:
7 h 19 min
